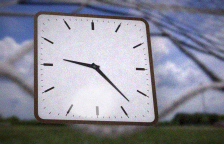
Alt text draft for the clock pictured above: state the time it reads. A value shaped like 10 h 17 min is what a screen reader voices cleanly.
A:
9 h 23 min
